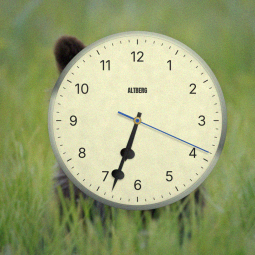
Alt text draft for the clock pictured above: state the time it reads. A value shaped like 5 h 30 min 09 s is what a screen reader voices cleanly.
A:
6 h 33 min 19 s
